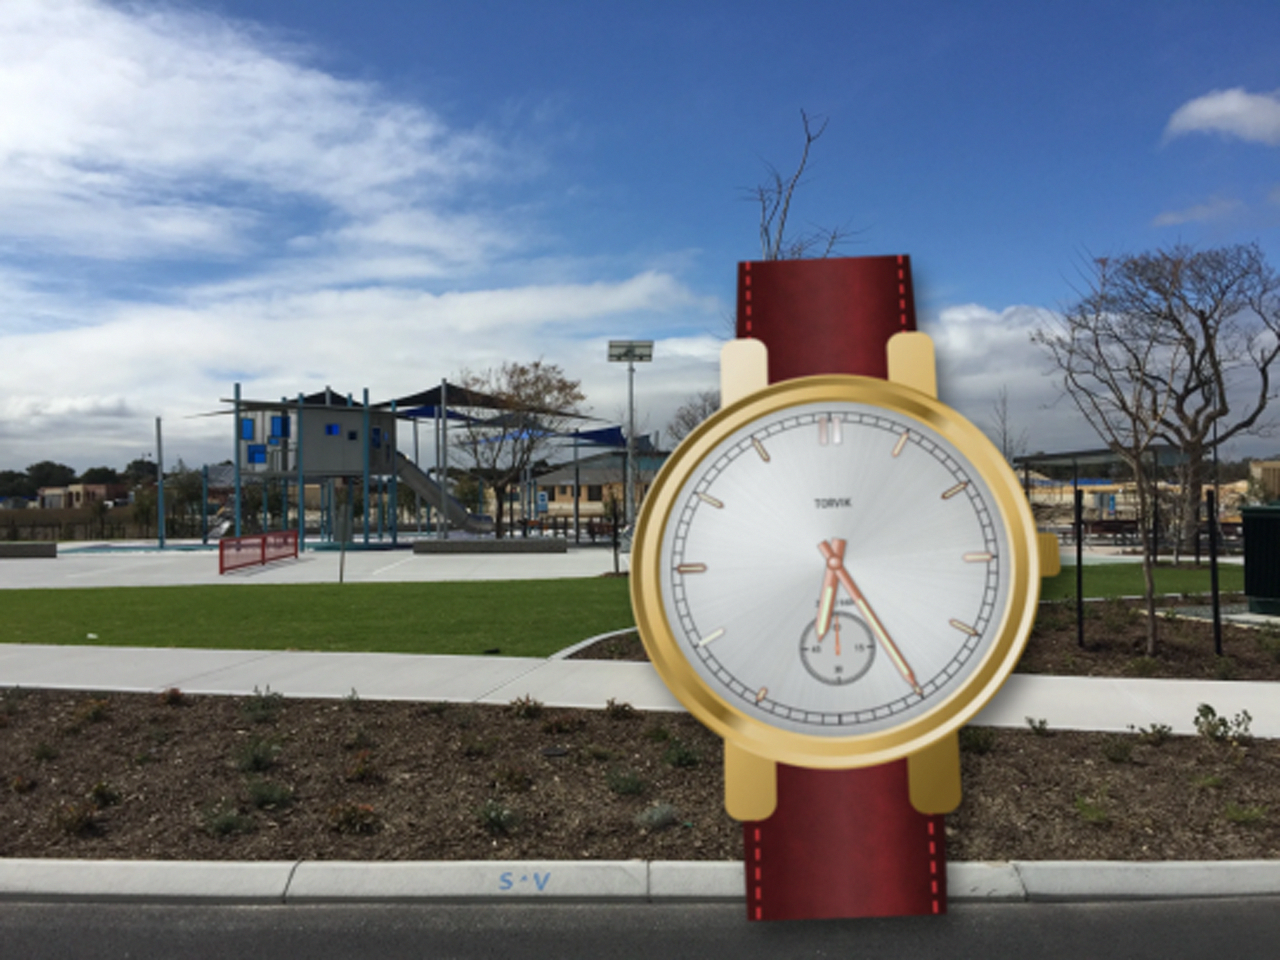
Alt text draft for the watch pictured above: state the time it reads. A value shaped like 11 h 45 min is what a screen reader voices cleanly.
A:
6 h 25 min
